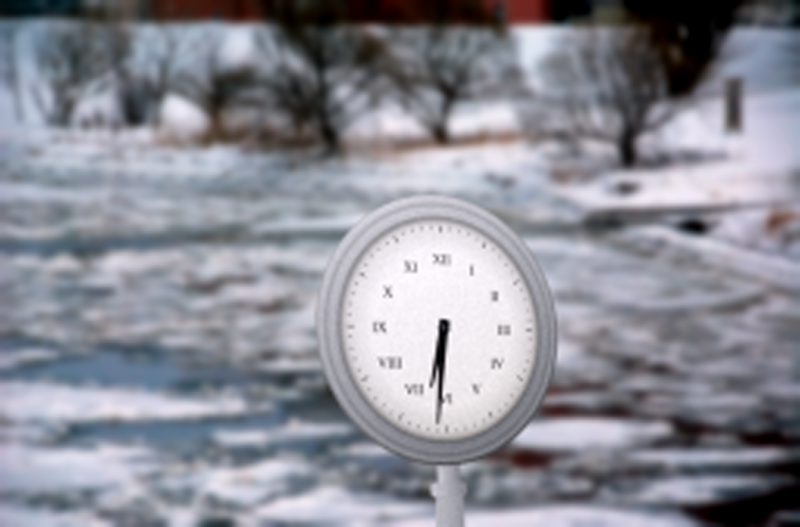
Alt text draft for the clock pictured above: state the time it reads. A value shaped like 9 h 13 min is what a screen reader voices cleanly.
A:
6 h 31 min
